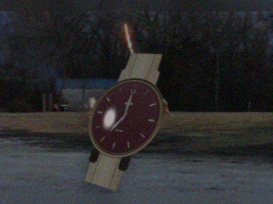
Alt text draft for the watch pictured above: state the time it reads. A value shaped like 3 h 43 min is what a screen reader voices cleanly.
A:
7 h 00 min
